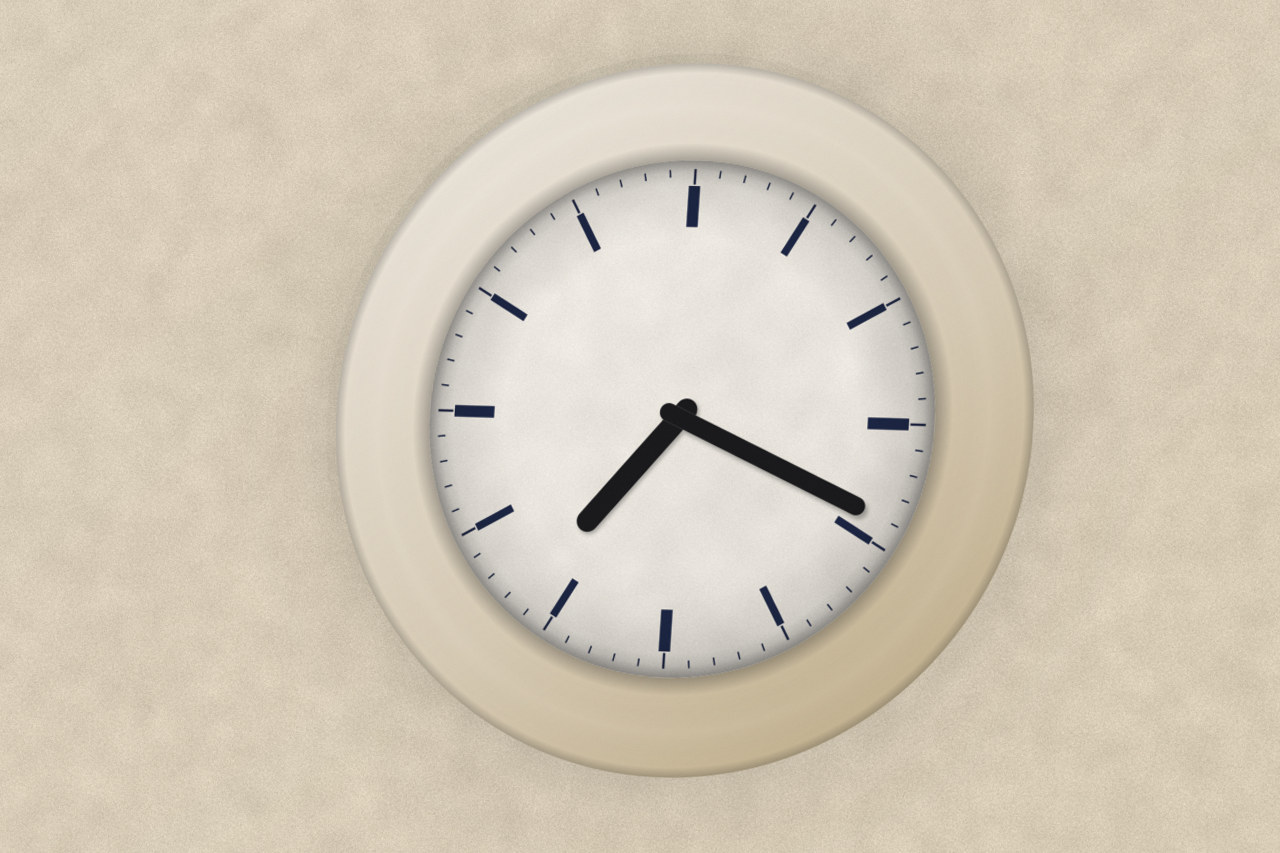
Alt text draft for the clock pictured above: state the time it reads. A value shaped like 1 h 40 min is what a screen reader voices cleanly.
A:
7 h 19 min
